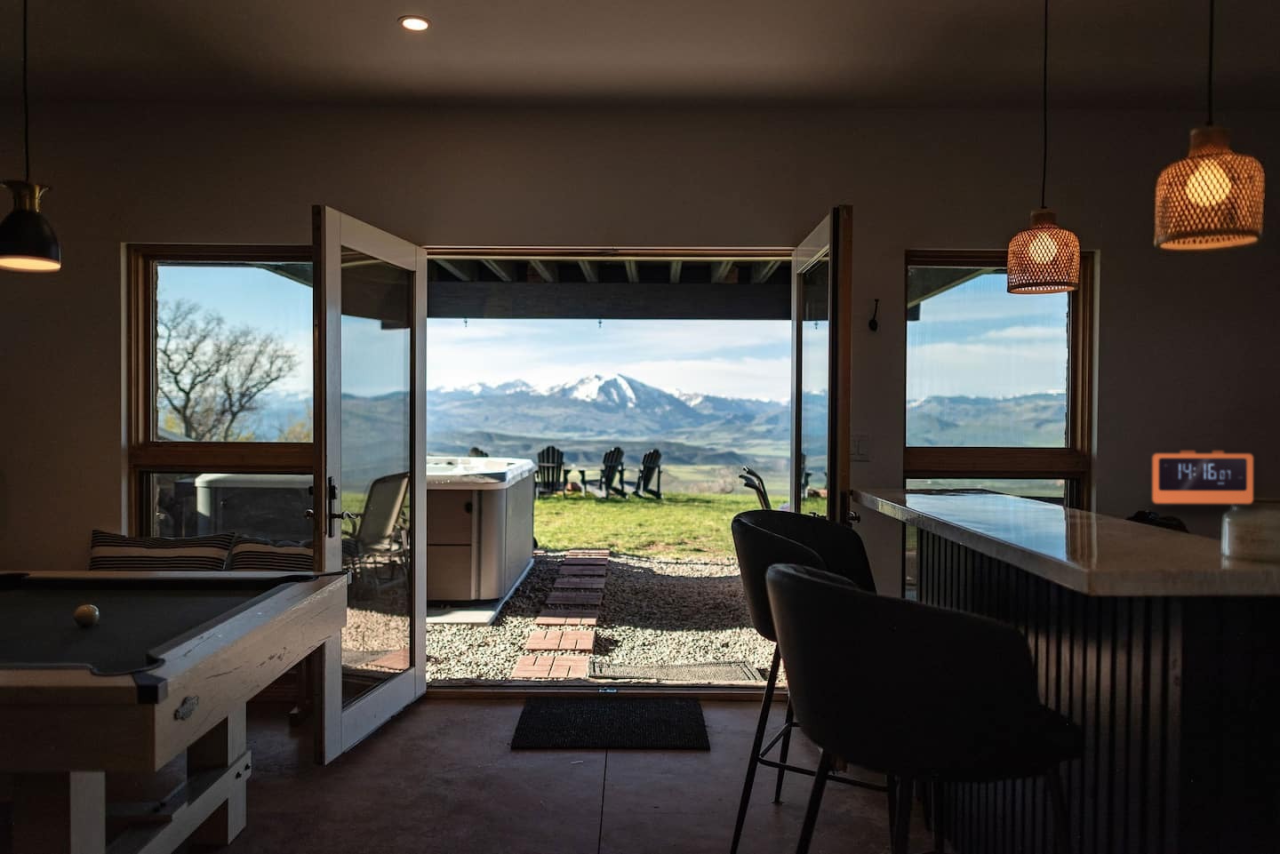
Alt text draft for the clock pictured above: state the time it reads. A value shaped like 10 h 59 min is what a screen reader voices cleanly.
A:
14 h 16 min
